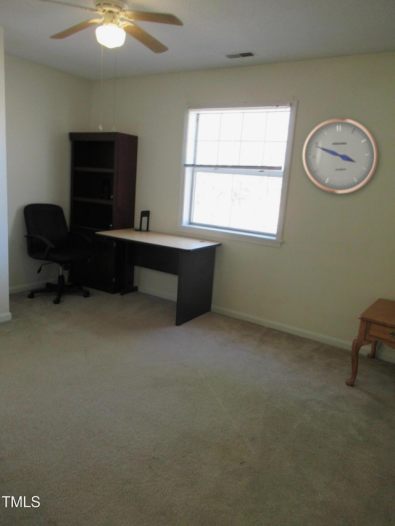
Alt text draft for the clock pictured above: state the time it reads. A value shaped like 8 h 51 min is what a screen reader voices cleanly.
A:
3 h 49 min
